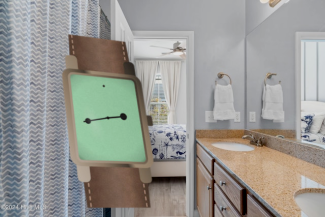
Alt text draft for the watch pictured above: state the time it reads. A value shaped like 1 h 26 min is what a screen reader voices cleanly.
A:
2 h 43 min
